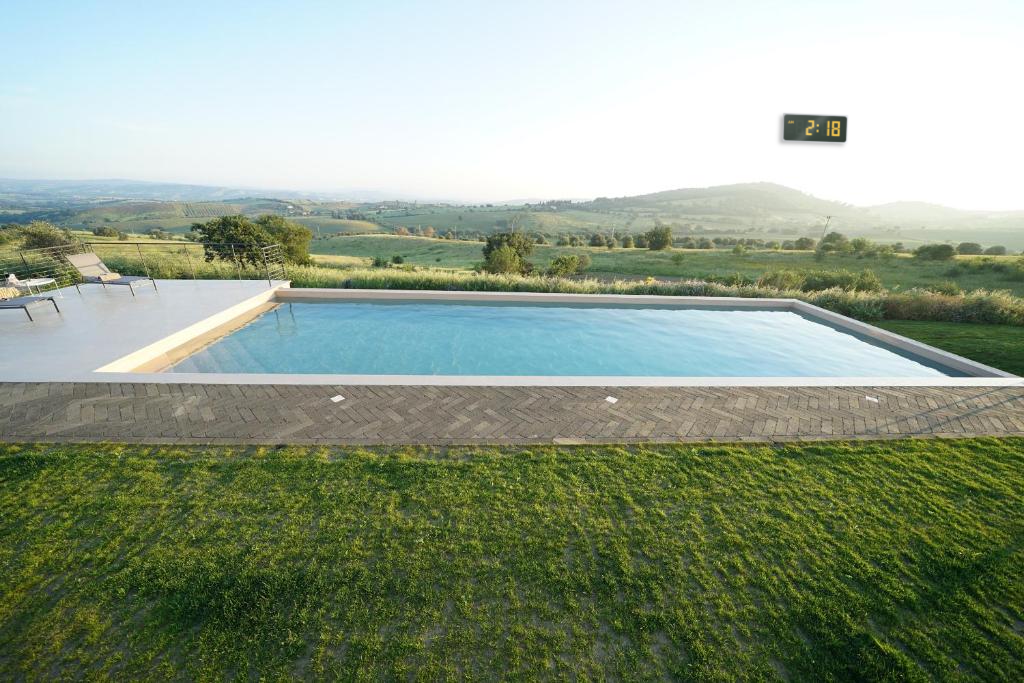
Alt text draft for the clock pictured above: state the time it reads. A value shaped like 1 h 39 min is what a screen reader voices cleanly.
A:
2 h 18 min
